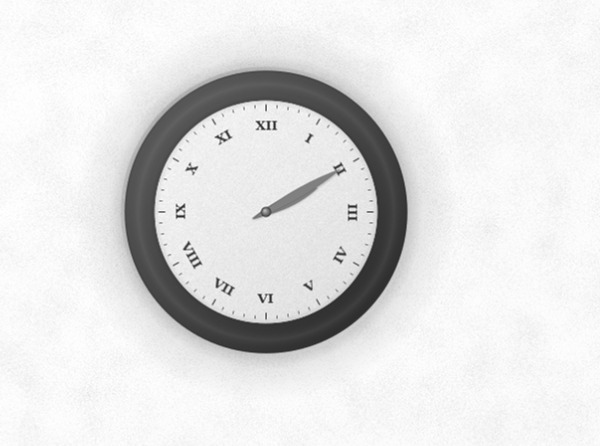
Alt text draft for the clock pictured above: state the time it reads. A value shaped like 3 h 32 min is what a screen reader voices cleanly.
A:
2 h 10 min
